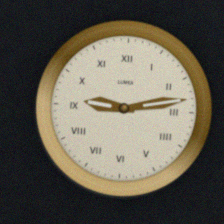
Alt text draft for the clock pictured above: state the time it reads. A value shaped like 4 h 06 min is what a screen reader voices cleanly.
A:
9 h 13 min
